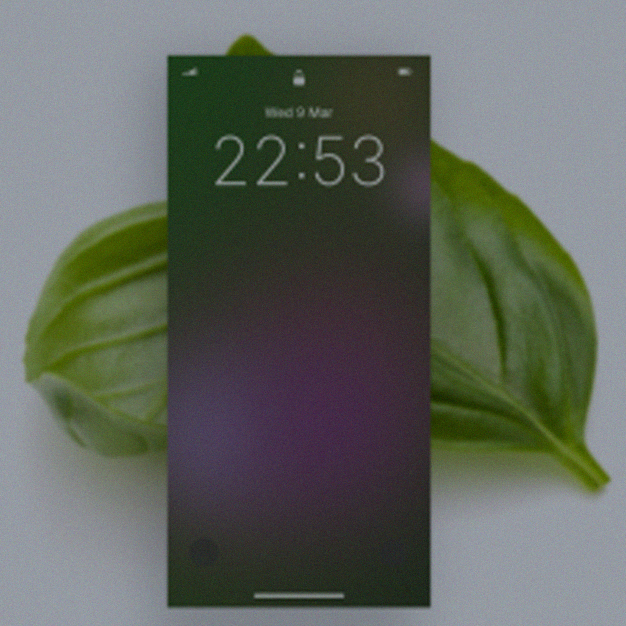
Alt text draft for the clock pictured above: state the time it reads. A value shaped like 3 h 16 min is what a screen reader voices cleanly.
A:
22 h 53 min
